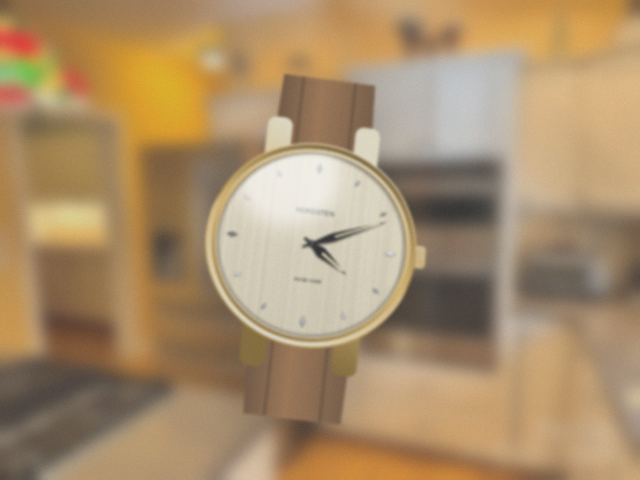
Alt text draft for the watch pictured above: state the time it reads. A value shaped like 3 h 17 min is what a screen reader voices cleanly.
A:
4 h 11 min
